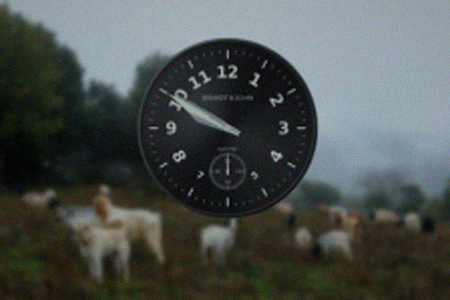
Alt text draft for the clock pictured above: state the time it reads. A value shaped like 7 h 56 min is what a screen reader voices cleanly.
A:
9 h 50 min
